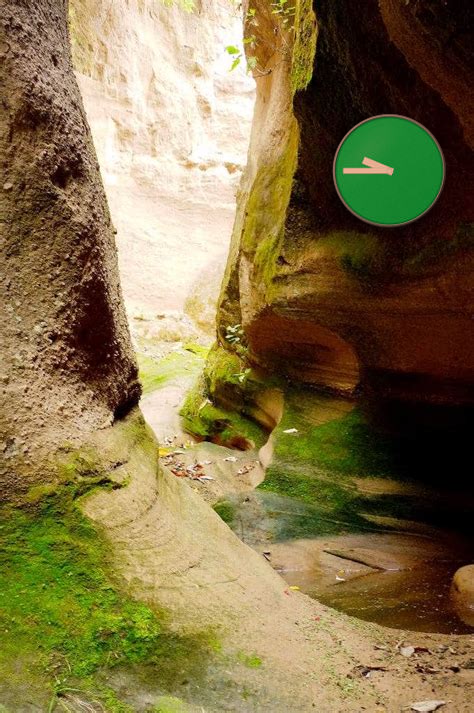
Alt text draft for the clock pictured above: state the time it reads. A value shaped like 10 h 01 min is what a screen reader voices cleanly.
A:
9 h 45 min
